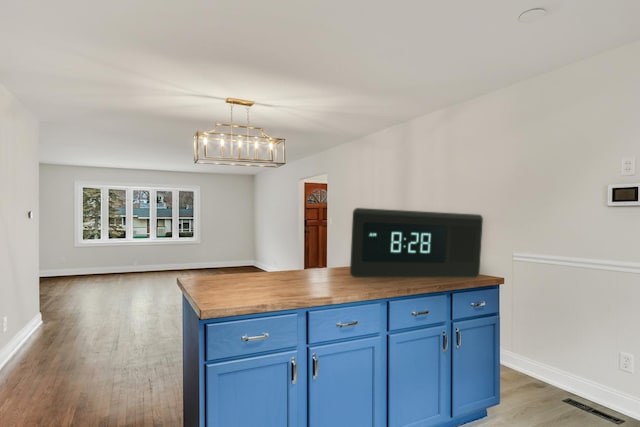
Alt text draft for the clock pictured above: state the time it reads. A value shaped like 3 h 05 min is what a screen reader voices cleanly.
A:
8 h 28 min
